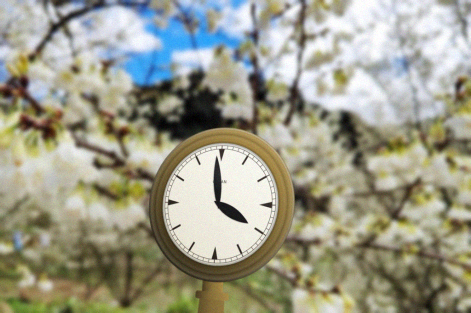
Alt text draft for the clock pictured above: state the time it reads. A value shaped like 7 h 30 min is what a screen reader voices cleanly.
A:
3 h 59 min
